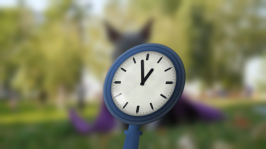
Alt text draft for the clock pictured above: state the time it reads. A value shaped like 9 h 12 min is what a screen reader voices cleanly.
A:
12 h 58 min
